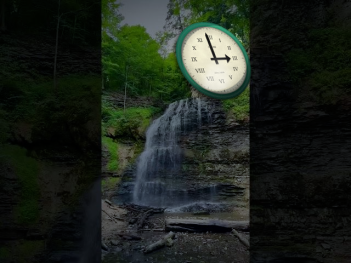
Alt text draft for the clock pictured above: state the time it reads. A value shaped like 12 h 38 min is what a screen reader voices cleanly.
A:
2 h 59 min
